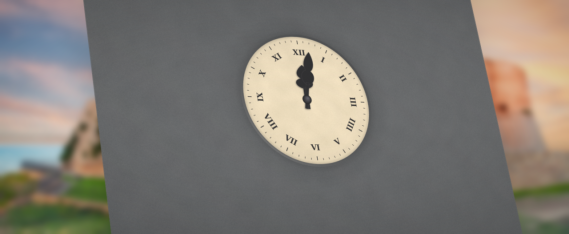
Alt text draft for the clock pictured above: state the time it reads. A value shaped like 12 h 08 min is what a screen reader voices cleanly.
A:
12 h 02 min
